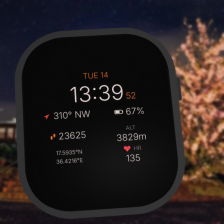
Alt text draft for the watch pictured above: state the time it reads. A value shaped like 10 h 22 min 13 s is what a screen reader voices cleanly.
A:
13 h 39 min 52 s
